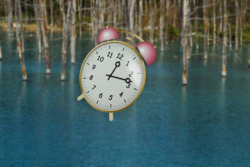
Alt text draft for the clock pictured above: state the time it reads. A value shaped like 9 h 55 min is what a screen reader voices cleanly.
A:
12 h 13 min
